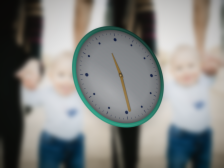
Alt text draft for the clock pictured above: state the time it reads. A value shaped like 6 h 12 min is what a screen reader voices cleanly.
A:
11 h 29 min
